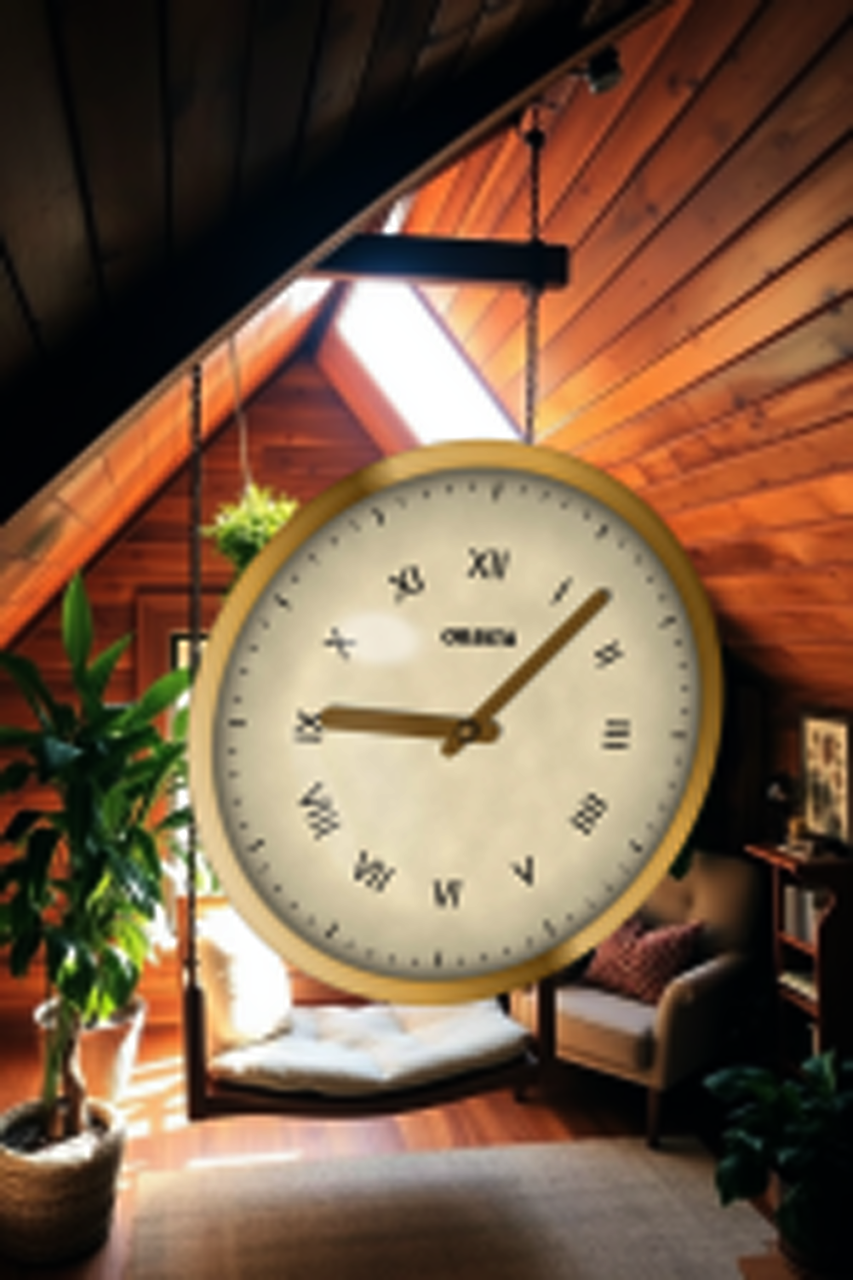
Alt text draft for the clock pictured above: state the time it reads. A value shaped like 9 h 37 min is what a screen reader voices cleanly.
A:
9 h 07 min
